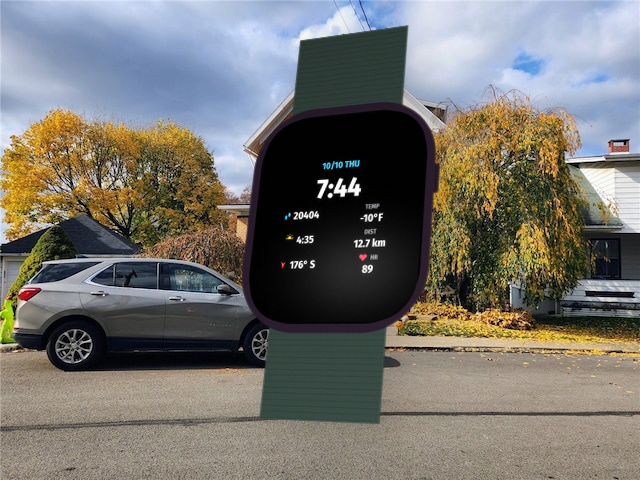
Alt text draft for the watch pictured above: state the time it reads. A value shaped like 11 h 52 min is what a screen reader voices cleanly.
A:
7 h 44 min
